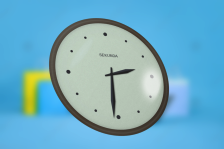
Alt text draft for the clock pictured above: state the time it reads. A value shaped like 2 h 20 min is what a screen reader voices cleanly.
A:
2 h 31 min
